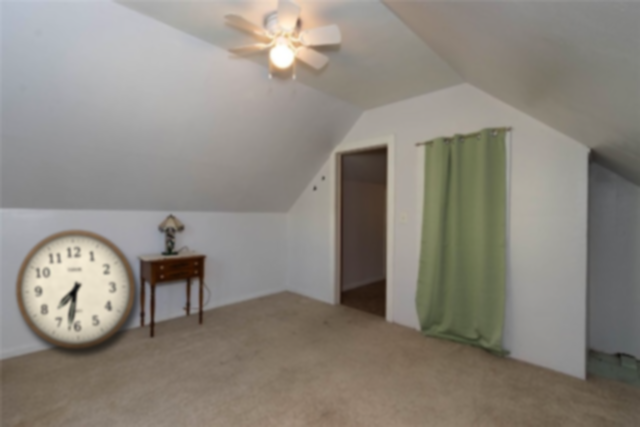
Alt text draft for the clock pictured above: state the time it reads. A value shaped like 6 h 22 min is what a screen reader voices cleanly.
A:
7 h 32 min
